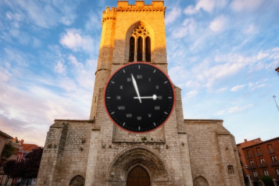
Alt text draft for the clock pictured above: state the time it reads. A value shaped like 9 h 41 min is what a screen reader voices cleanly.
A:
2 h 57 min
